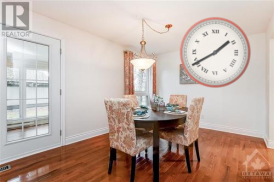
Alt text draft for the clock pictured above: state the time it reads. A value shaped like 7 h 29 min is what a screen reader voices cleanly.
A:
1 h 40 min
